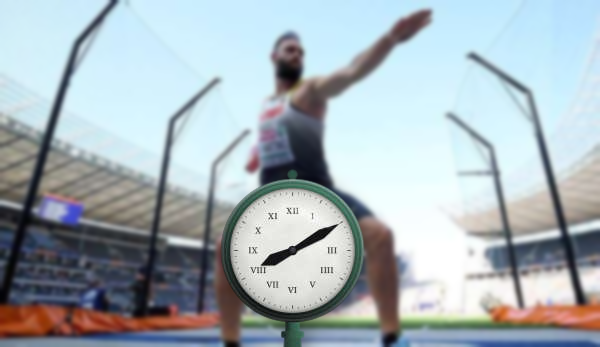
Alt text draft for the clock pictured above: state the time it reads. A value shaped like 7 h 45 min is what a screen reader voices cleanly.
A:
8 h 10 min
